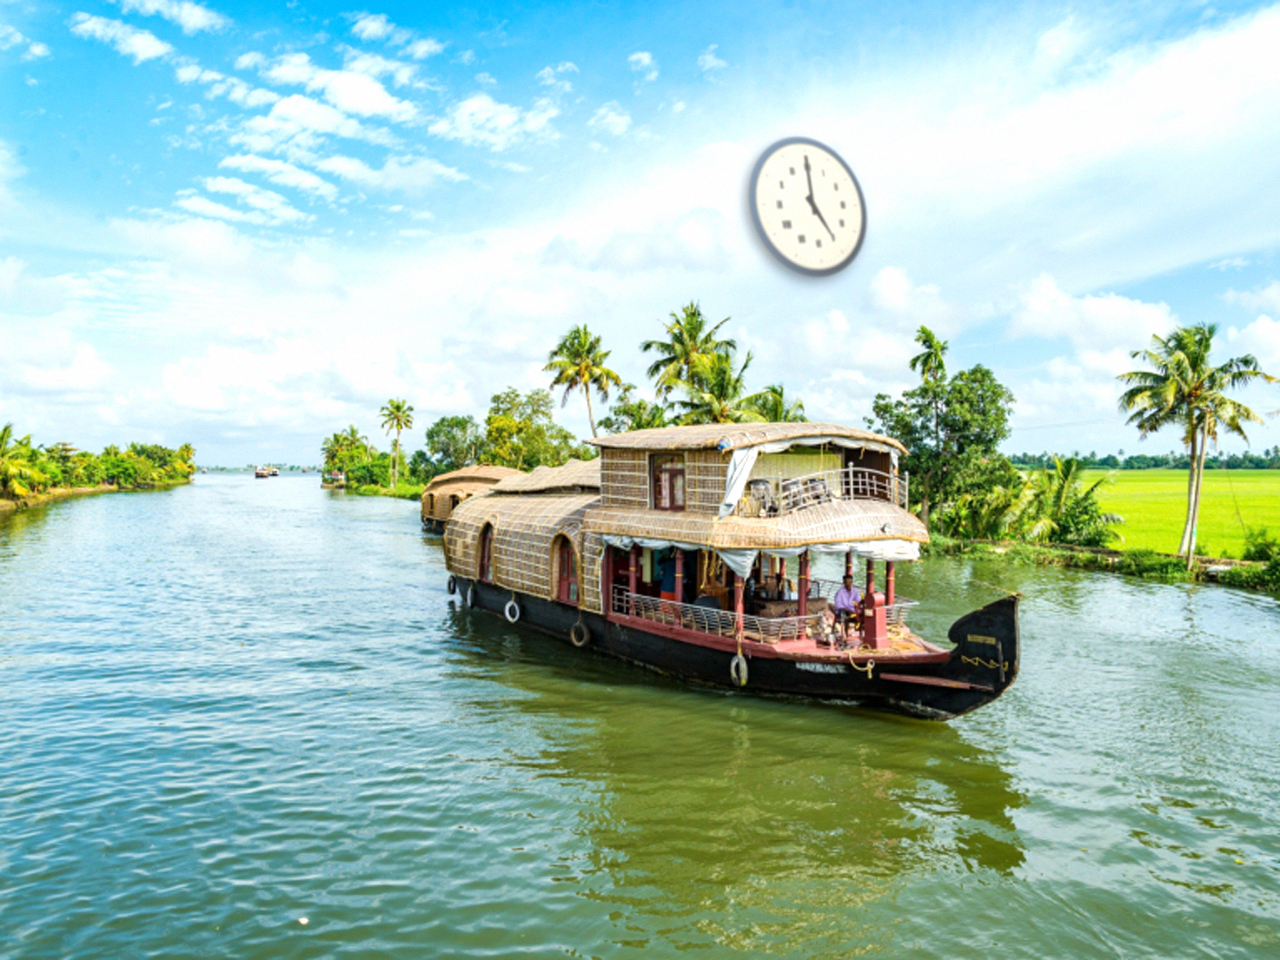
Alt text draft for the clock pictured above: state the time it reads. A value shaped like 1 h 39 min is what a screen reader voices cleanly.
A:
5 h 00 min
